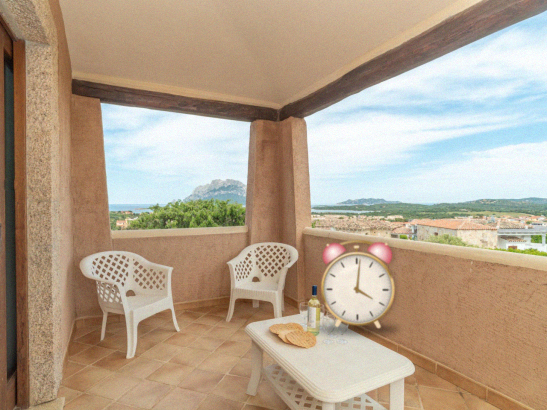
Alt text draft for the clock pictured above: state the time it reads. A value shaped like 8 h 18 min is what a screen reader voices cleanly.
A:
4 h 01 min
